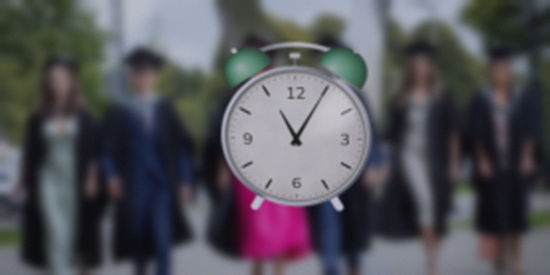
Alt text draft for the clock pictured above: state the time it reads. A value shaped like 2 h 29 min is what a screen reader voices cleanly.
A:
11 h 05 min
